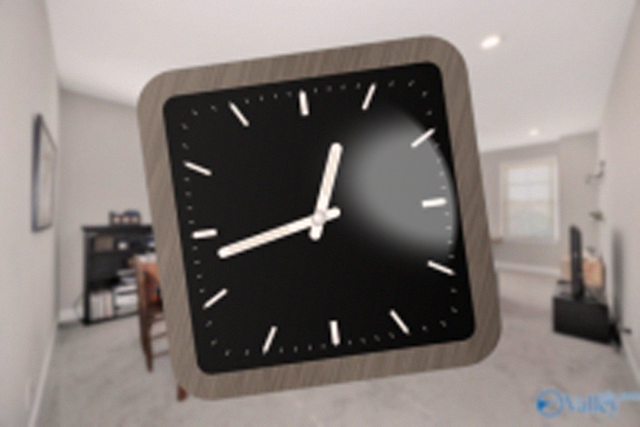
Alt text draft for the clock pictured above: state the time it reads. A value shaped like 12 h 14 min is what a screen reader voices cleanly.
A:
12 h 43 min
